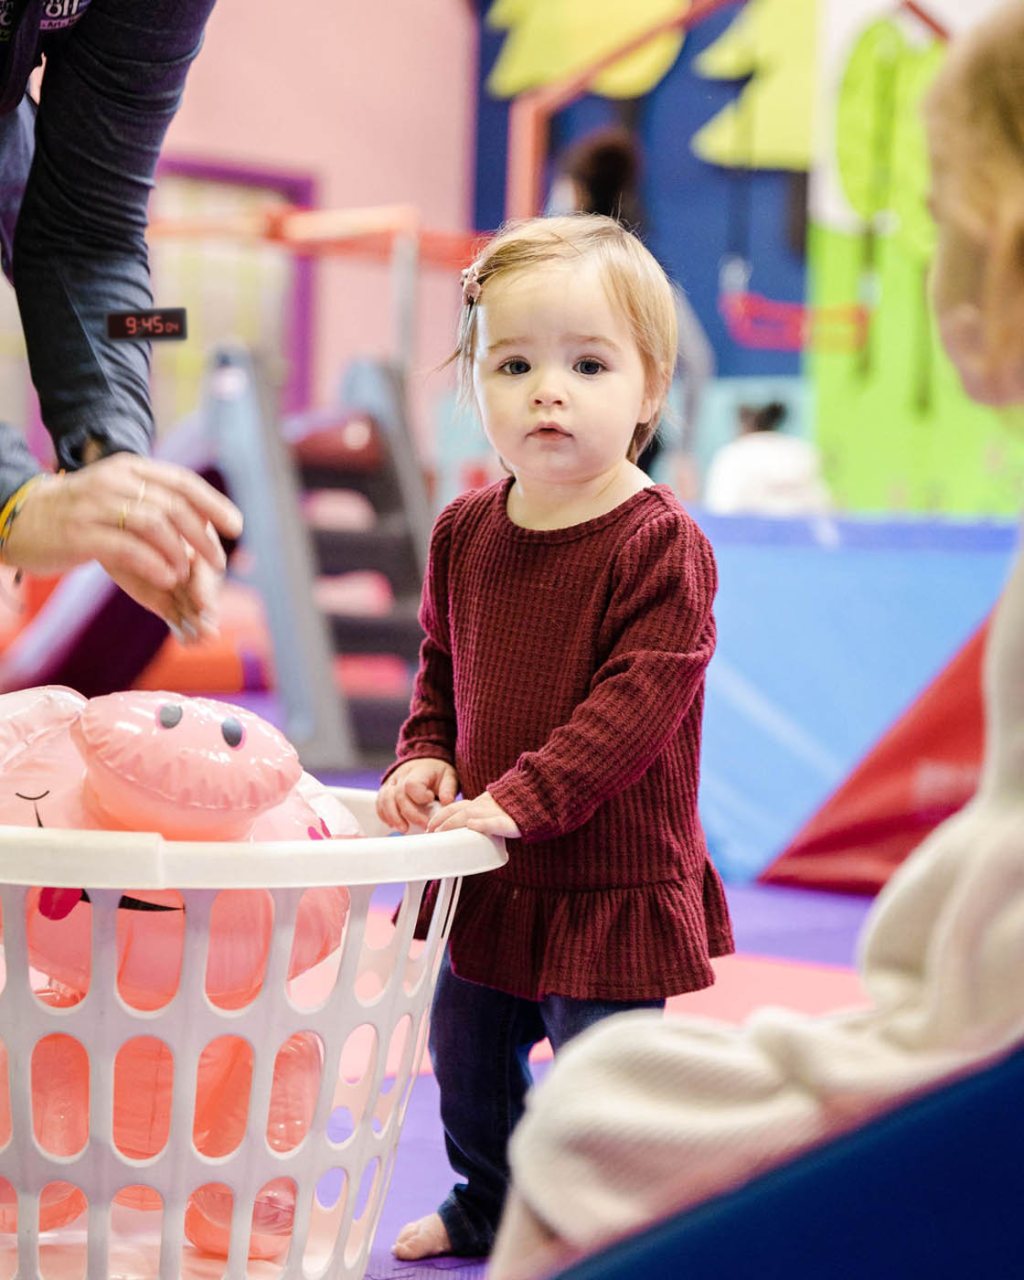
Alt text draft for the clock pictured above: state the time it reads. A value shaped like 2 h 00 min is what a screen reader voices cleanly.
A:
9 h 45 min
